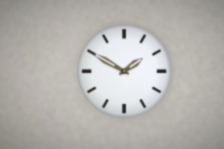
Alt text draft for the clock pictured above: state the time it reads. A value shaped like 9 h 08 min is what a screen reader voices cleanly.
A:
1 h 50 min
